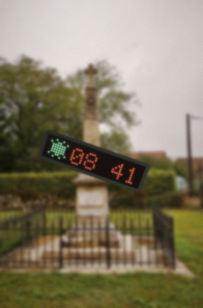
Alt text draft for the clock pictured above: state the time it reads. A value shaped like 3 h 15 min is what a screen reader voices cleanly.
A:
8 h 41 min
